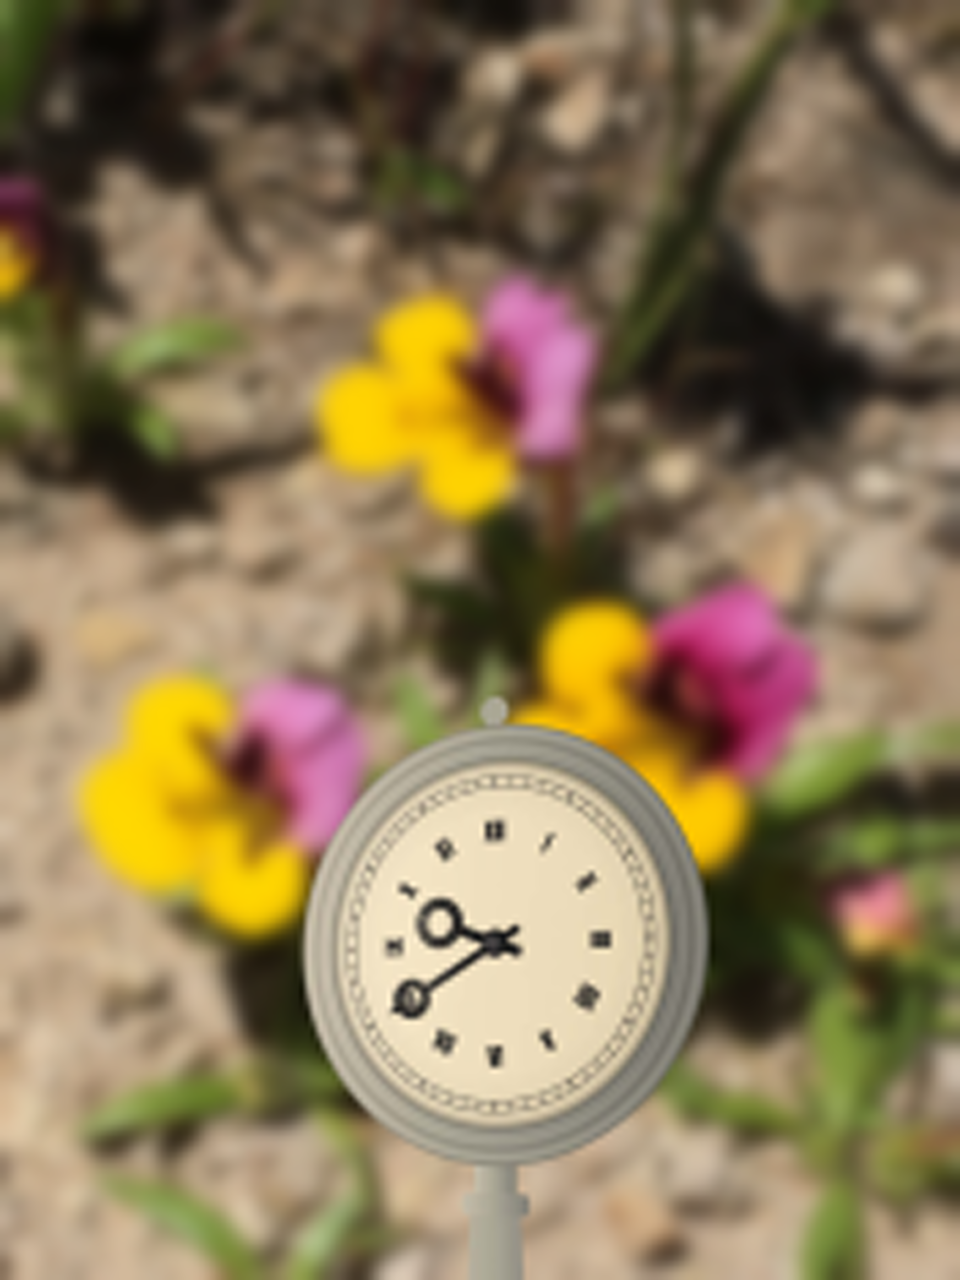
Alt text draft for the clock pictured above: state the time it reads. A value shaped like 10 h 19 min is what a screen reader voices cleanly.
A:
9 h 40 min
